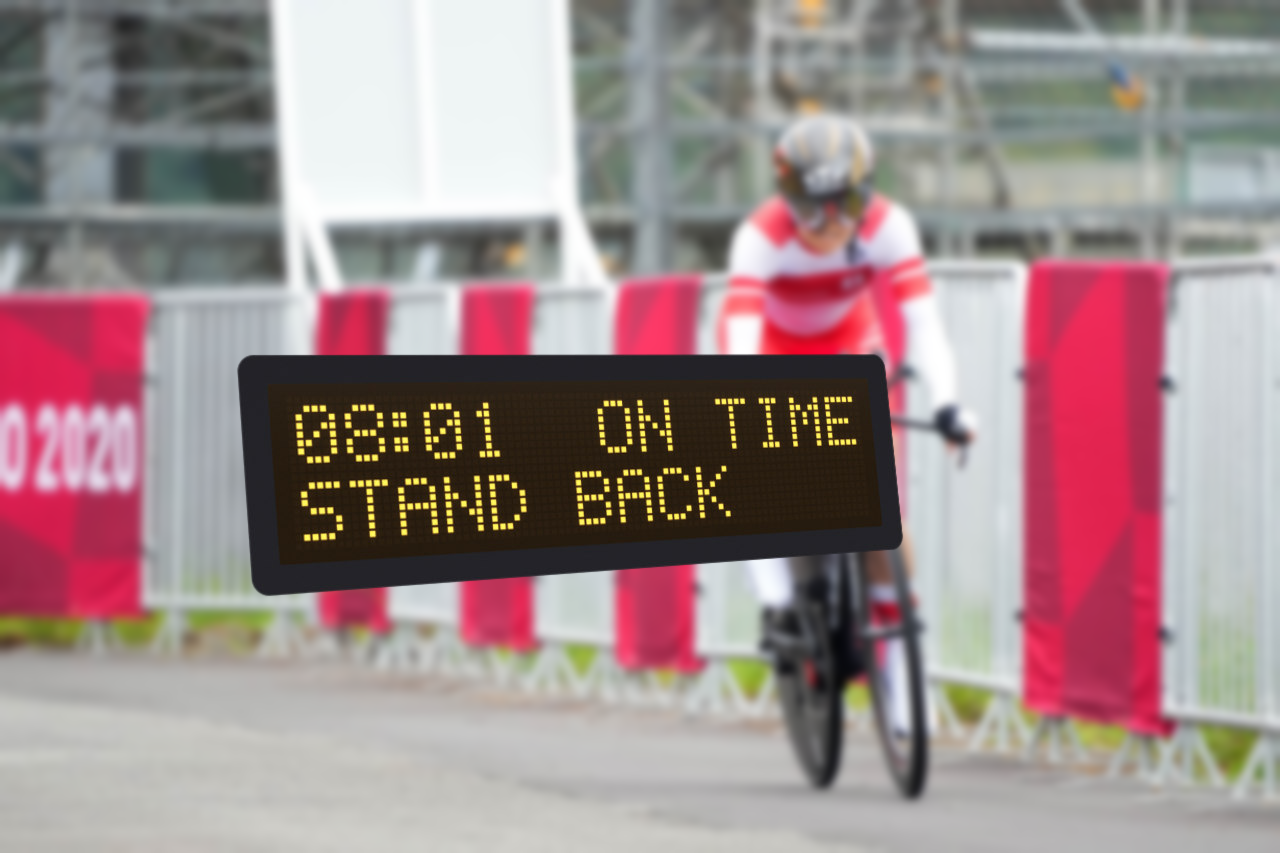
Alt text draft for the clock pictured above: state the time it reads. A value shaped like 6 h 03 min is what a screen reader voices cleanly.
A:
8 h 01 min
